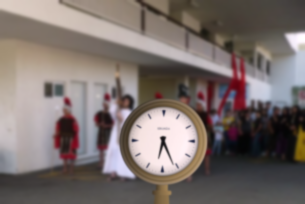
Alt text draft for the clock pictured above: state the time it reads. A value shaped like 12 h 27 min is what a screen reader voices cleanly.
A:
6 h 26 min
